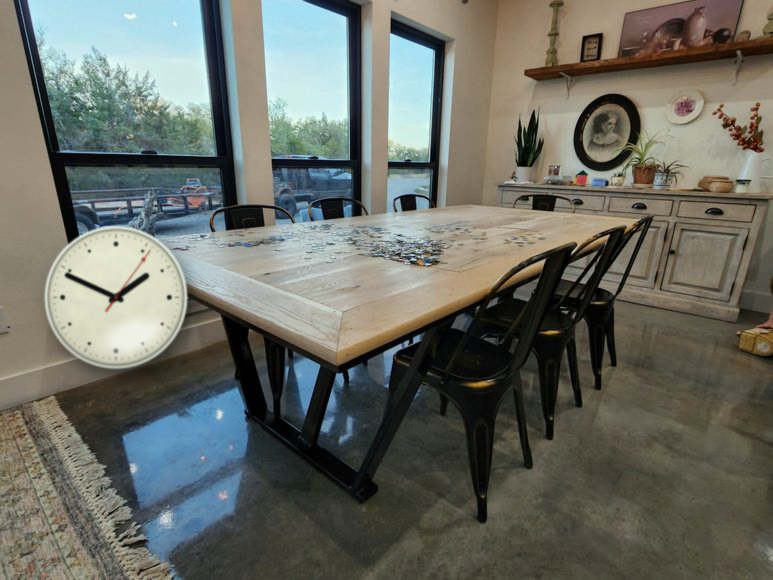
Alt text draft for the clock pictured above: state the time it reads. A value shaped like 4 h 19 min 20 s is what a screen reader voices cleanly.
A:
1 h 49 min 06 s
